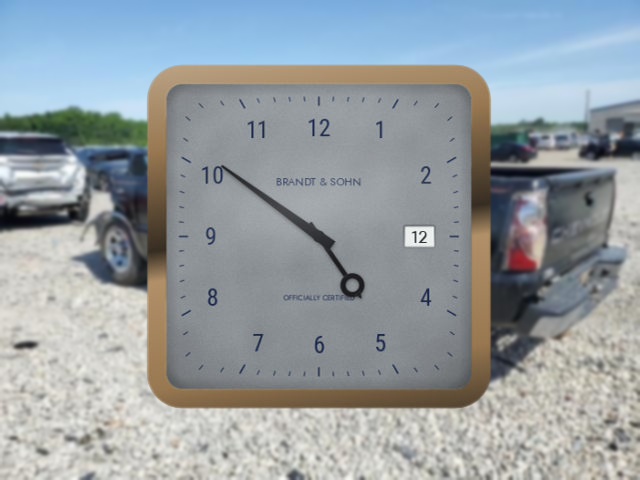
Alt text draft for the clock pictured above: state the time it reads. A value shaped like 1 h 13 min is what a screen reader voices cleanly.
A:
4 h 51 min
